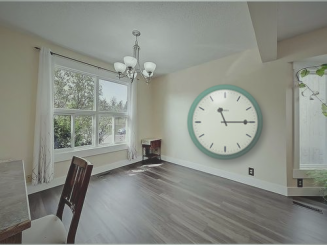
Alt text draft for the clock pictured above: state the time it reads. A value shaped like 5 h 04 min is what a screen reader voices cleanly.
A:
11 h 15 min
